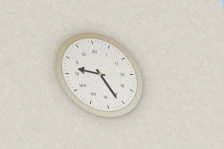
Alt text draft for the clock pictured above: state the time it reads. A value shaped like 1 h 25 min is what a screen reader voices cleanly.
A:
9 h 26 min
